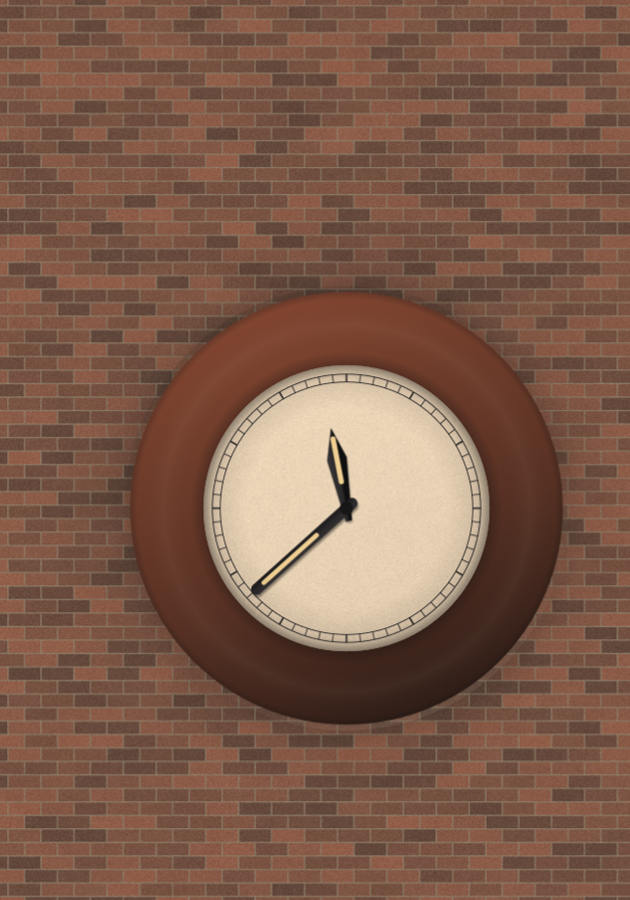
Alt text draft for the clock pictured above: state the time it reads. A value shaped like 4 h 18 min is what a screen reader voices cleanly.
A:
11 h 38 min
